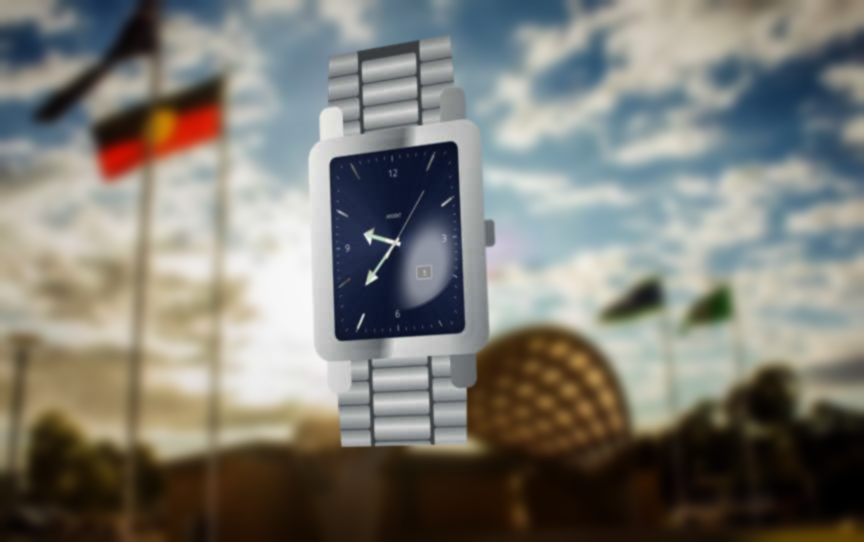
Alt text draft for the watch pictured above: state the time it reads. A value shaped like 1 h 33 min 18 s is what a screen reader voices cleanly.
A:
9 h 37 min 06 s
